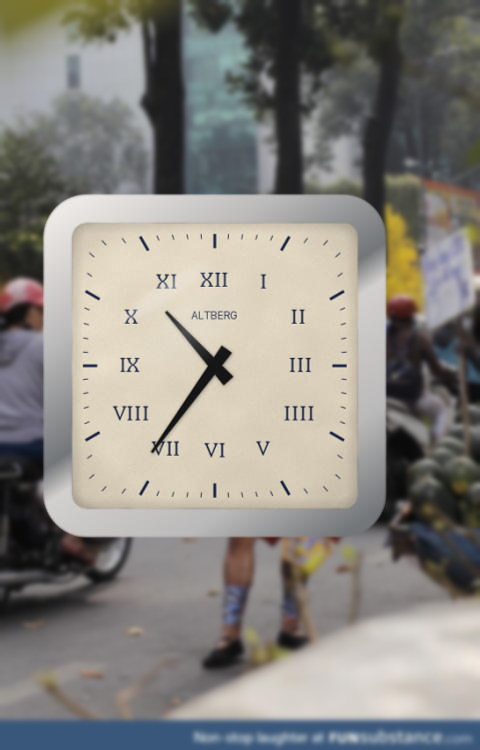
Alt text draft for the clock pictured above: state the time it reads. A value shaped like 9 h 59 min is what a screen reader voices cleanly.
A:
10 h 36 min
